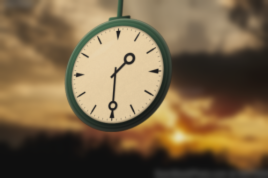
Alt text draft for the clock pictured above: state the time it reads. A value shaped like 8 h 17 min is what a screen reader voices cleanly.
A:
1 h 30 min
